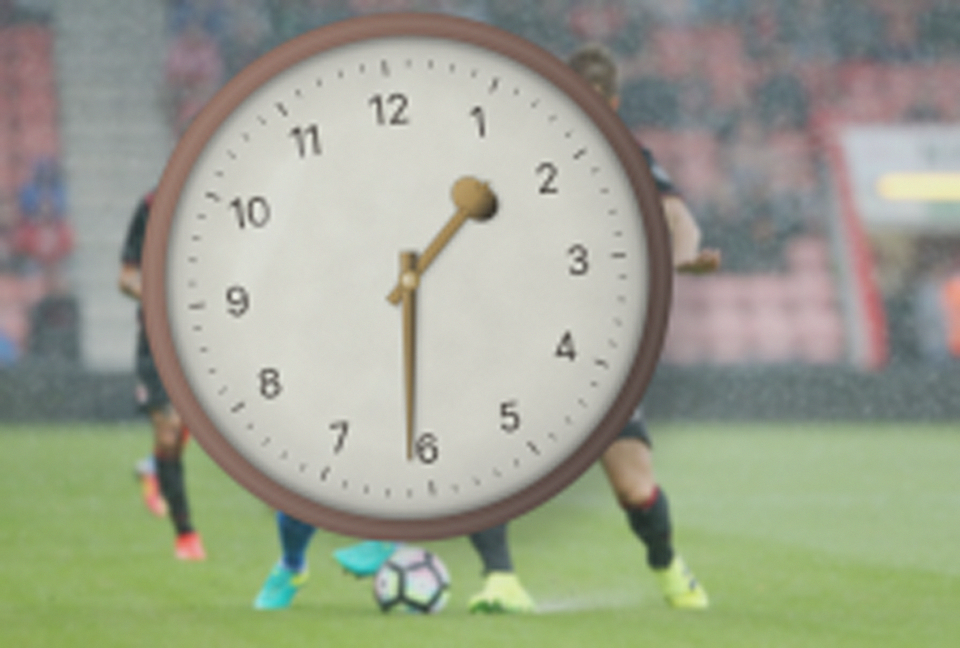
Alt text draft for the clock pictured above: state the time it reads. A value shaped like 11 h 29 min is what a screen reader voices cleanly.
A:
1 h 31 min
